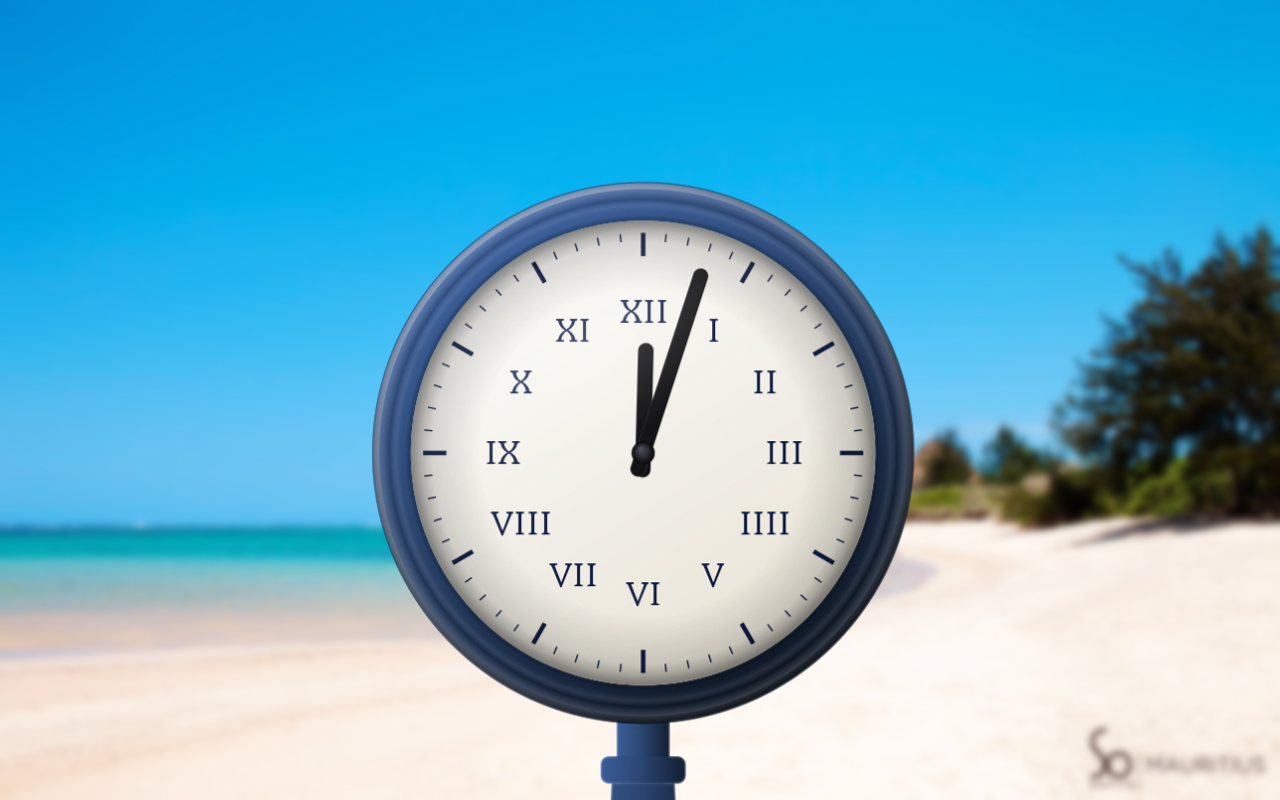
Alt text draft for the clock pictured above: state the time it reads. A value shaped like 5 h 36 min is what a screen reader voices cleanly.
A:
12 h 03 min
